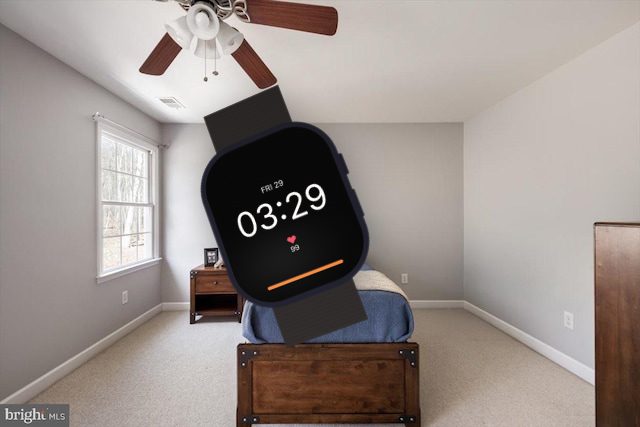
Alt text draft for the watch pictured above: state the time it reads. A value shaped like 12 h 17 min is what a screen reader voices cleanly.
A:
3 h 29 min
